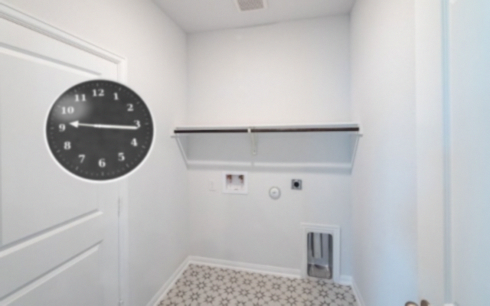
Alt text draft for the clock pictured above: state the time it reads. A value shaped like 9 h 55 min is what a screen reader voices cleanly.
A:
9 h 16 min
